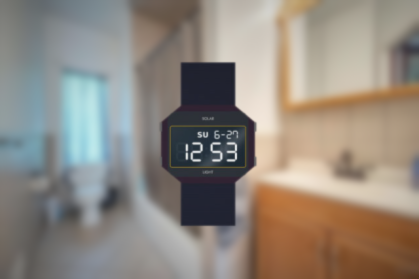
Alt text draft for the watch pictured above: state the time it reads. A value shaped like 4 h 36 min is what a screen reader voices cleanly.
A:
12 h 53 min
